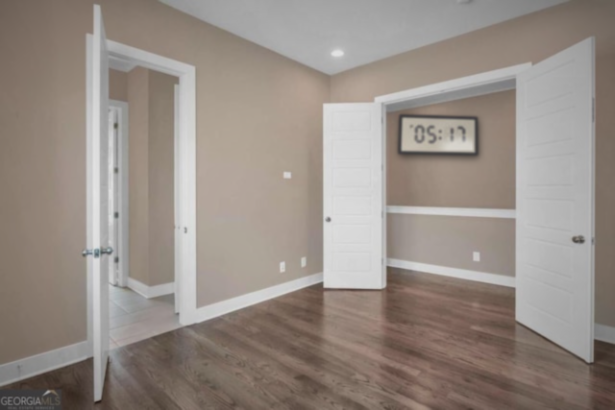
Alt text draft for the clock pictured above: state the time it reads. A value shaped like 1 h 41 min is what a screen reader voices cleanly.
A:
5 h 17 min
